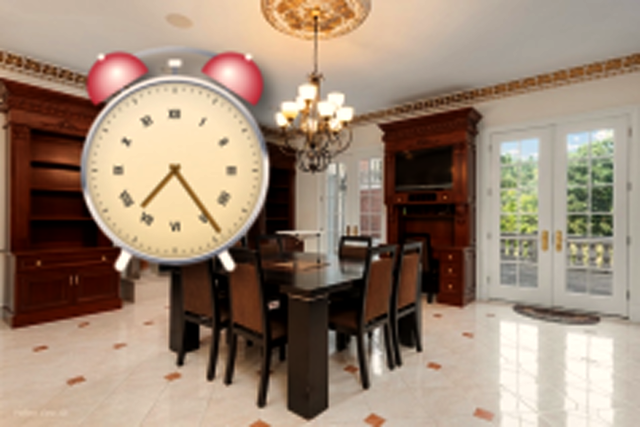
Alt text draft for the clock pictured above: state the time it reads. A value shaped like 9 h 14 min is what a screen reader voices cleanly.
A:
7 h 24 min
